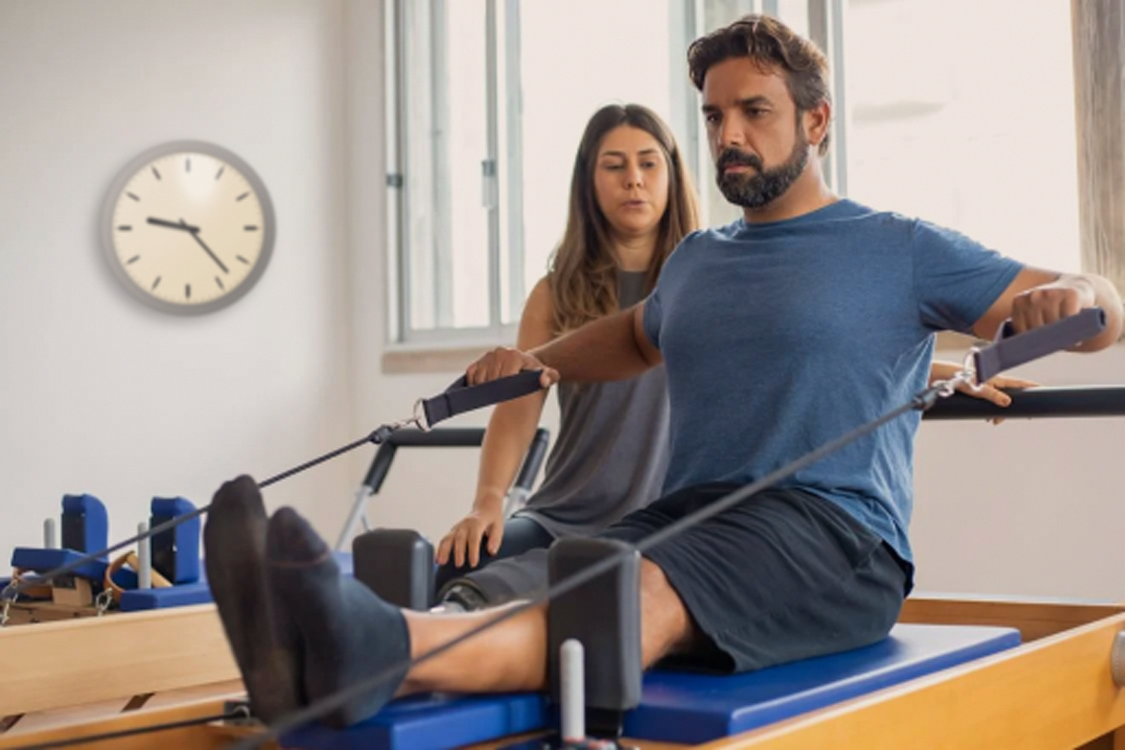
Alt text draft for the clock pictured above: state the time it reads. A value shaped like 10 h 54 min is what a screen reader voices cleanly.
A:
9 h 23 min
